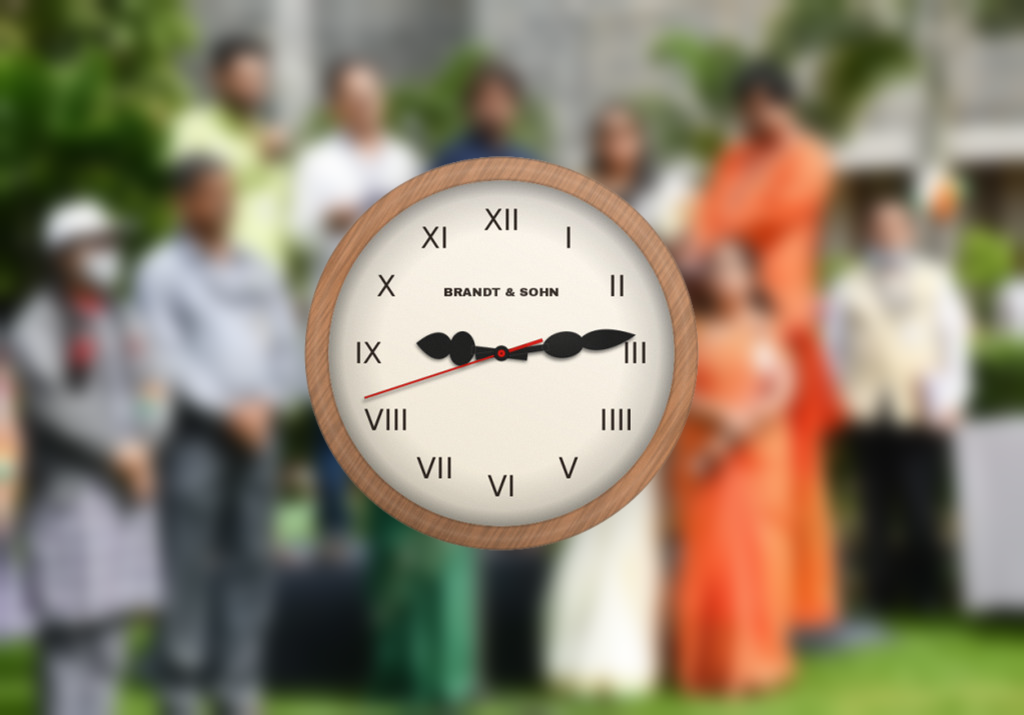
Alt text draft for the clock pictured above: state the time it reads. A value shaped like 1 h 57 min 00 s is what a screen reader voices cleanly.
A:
9 h 13 min 42 s
